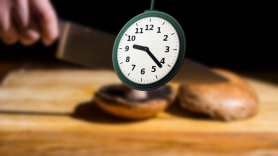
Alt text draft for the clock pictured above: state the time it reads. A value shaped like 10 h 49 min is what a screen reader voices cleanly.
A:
9 h 22 min
